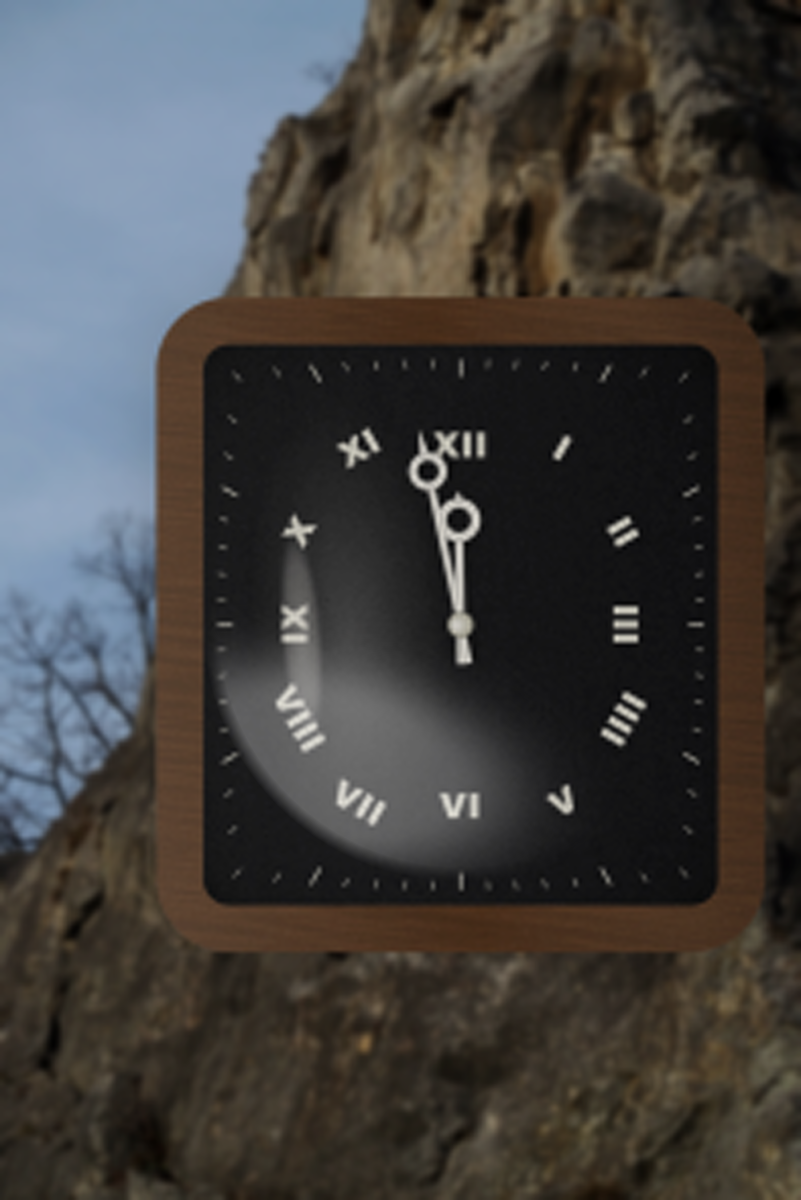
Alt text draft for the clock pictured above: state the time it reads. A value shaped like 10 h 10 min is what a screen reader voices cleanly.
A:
11 h 58 min
